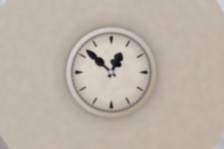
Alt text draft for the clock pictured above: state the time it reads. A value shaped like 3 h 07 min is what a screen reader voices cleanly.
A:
12 h 52 min
